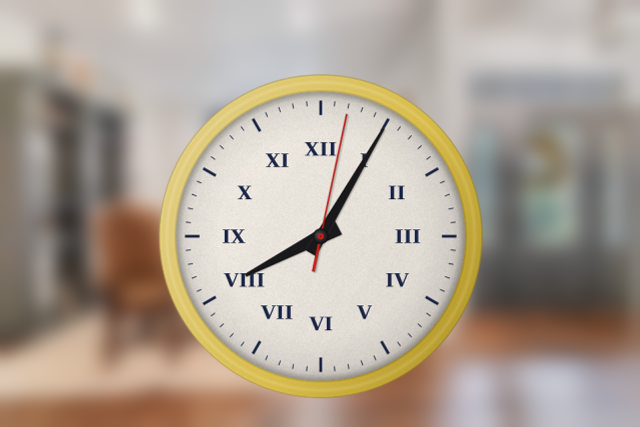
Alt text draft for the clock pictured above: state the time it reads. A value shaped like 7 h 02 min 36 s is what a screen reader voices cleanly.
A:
8 h 05 min 02 s
